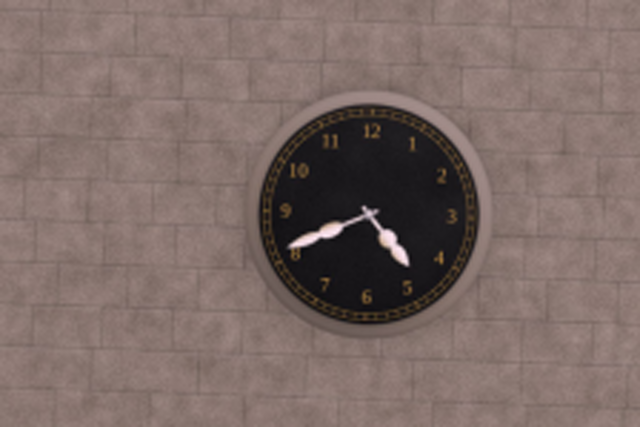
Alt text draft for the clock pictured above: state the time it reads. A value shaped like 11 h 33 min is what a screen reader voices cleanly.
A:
4 h 41 min
